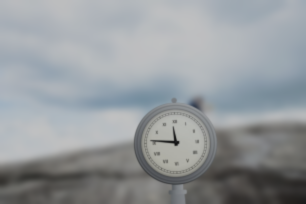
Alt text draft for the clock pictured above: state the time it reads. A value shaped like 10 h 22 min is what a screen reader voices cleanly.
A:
11 h 46 min
